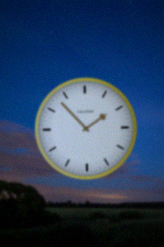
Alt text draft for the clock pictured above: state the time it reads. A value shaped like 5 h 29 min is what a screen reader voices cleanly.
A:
1 h 53 min
